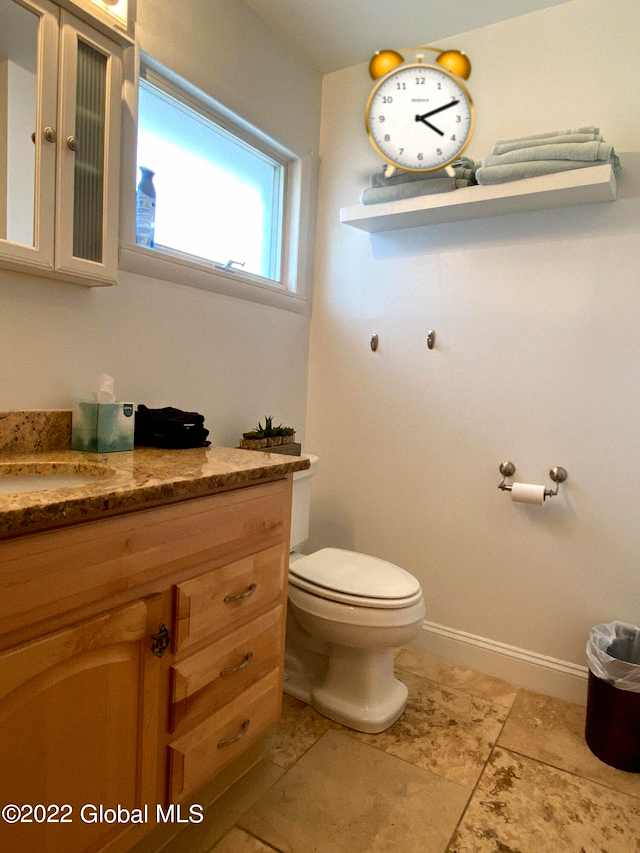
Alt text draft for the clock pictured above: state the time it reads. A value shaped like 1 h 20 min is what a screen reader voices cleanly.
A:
4 h 11 min
